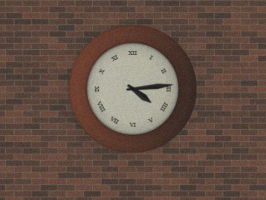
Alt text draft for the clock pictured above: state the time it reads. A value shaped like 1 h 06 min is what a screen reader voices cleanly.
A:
4 h 14 min
